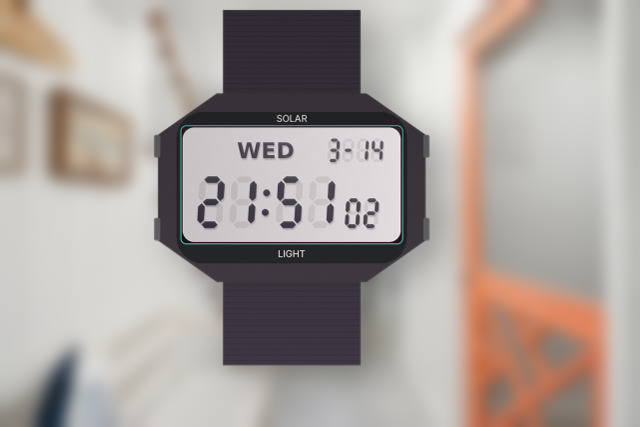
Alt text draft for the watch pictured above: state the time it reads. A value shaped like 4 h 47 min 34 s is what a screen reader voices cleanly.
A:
21 h 51 min 02 s
